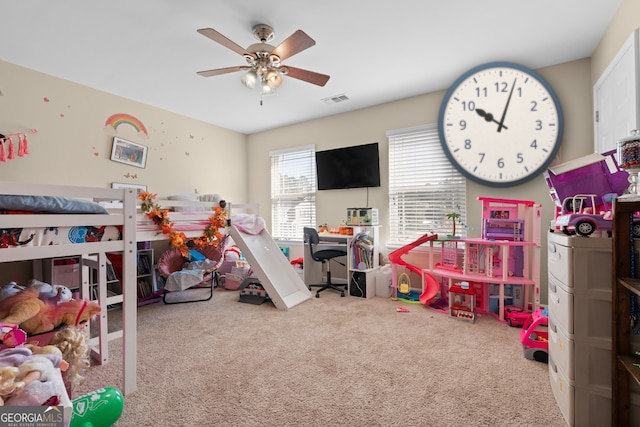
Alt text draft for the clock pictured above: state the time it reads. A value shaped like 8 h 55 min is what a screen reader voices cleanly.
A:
10 h 03 min
